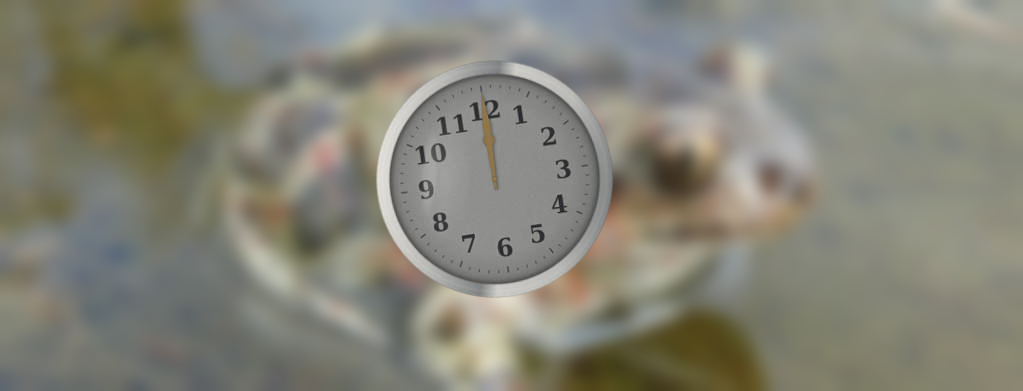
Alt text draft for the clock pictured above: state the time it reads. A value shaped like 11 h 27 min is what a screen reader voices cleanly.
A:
12 h 00 min
